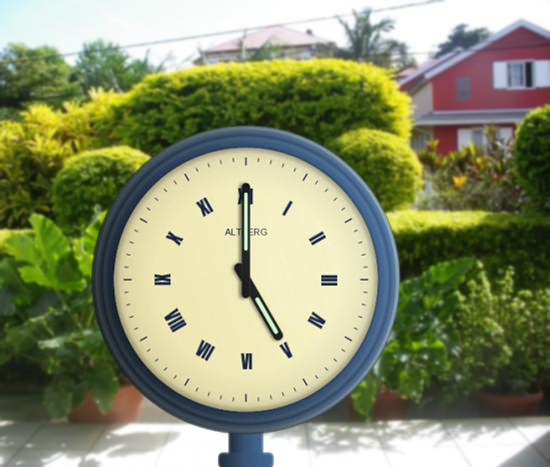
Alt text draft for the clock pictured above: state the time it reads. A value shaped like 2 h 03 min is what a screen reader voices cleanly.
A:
5 h 00 min
